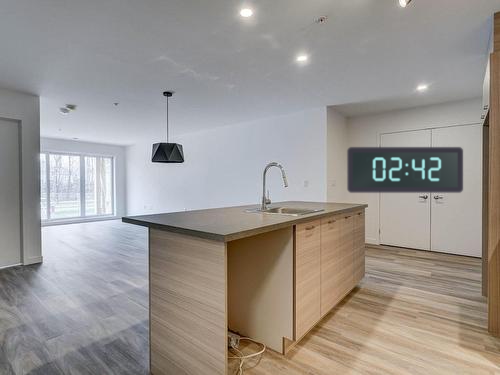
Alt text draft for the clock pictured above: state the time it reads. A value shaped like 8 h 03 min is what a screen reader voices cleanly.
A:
2 h 42 min
